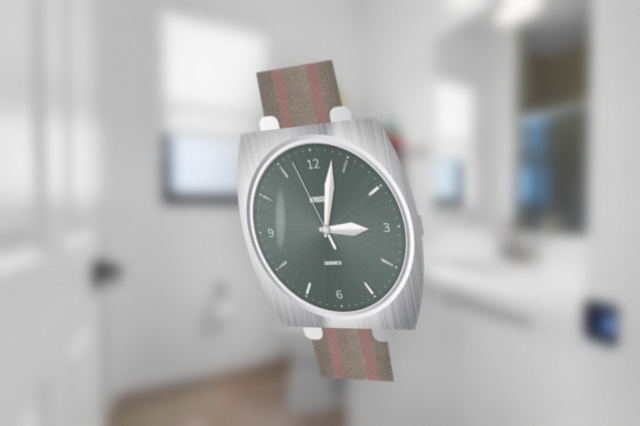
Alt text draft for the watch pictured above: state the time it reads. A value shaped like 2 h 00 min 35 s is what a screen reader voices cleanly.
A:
3 h 02 min 57 s
